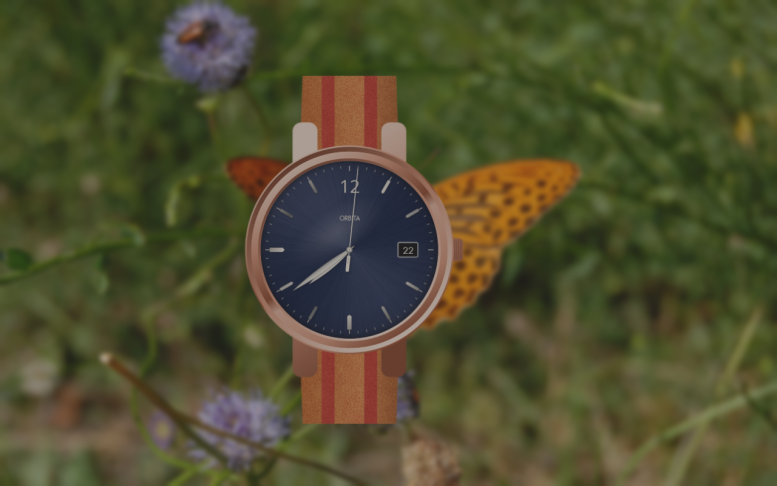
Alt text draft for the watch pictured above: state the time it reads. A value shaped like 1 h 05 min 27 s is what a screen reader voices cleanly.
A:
7 h 39 min 01 s
